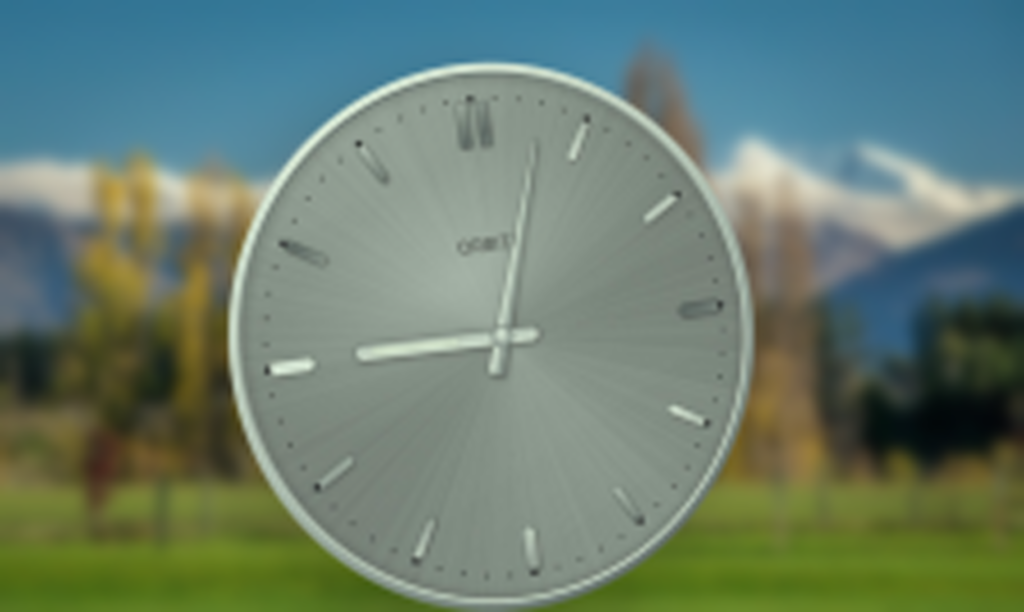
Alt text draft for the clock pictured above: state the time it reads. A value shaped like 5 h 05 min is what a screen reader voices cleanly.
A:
9 h 03 min
